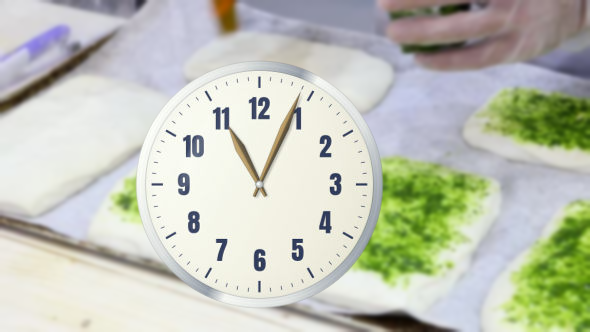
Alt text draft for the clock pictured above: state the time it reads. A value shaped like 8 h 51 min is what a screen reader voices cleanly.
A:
11 h 04 min
